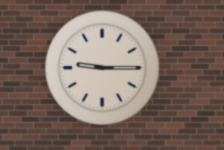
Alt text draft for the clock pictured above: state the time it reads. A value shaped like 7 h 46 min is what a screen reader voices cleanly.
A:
9 h 15 min
